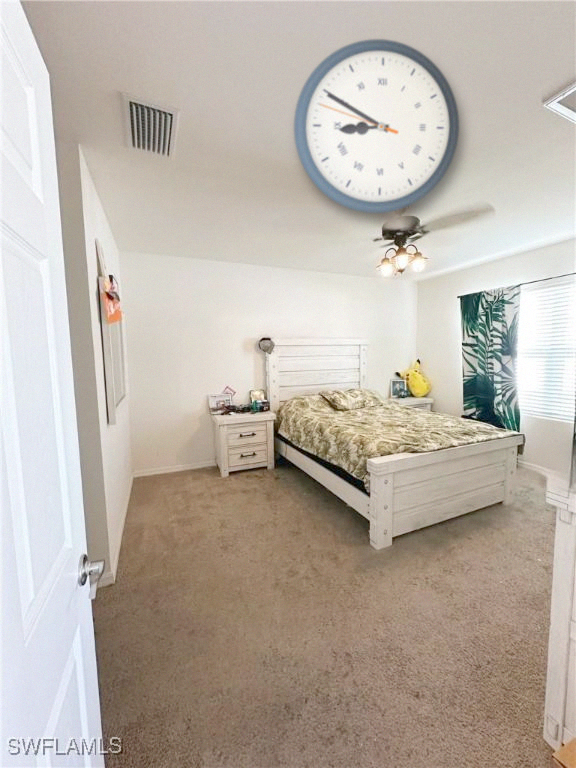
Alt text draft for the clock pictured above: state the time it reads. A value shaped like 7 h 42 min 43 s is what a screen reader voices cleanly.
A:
8 h 49 min 48 s
